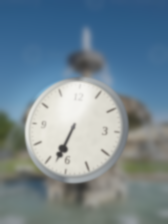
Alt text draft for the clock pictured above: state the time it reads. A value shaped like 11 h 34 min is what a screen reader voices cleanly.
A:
6 h 33 min
